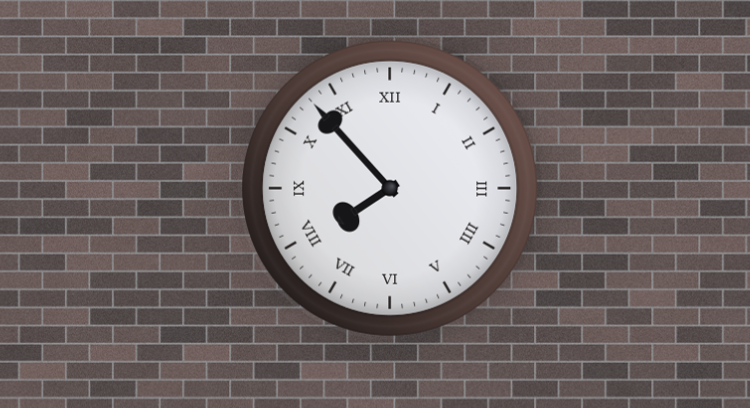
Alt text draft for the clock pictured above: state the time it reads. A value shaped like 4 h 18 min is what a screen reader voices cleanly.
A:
7 h 53 min
